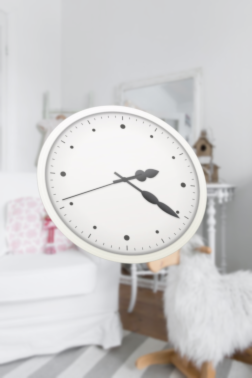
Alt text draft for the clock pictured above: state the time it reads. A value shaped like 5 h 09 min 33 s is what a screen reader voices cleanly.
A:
2 h 20 min 41 s
